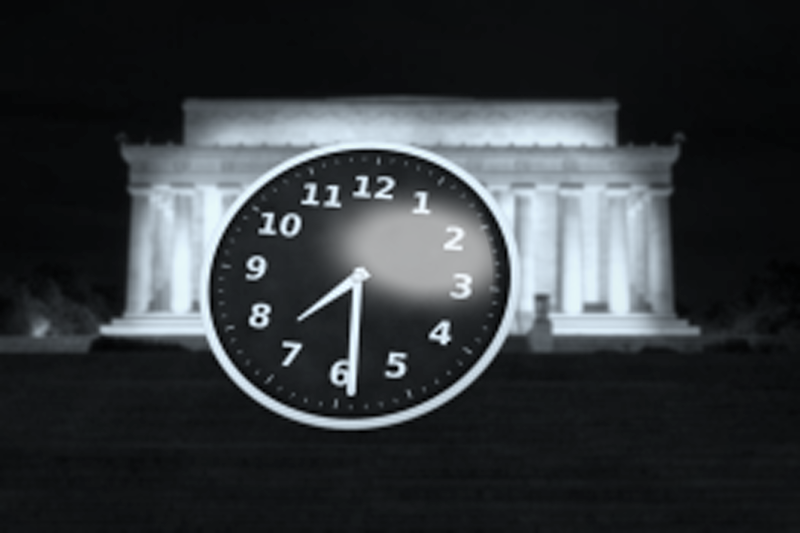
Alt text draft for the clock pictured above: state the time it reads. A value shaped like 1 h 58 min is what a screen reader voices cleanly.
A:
7 h 29 min
